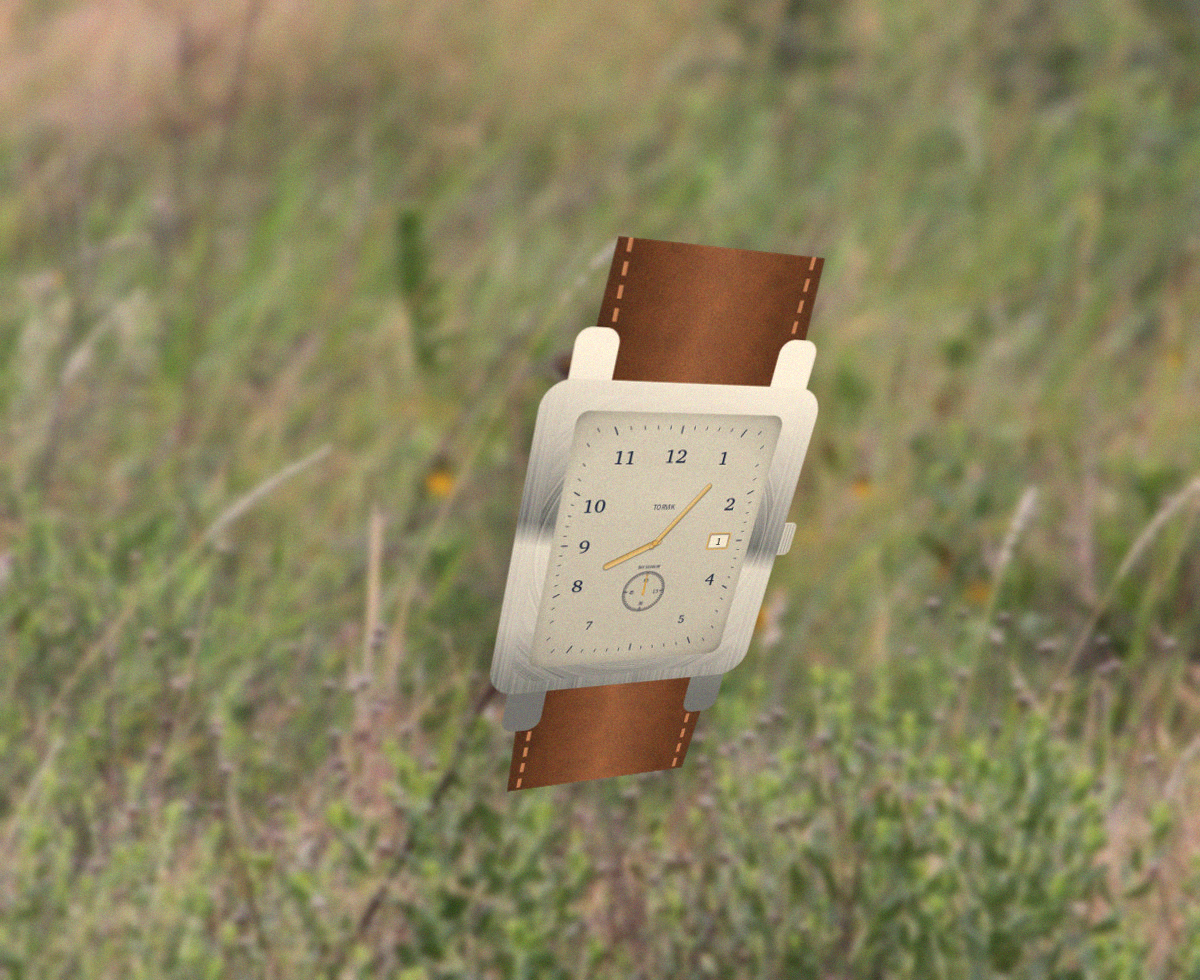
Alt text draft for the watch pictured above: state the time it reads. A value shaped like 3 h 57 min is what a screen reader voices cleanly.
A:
8 h 06 min
